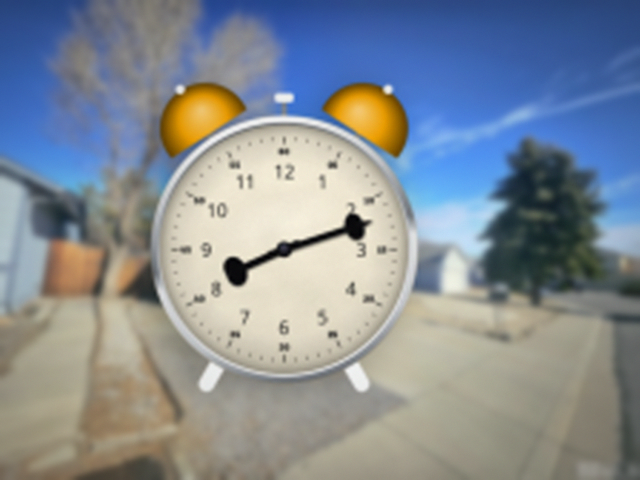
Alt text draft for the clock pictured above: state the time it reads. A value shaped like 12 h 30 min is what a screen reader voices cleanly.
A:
8 h 12 min
